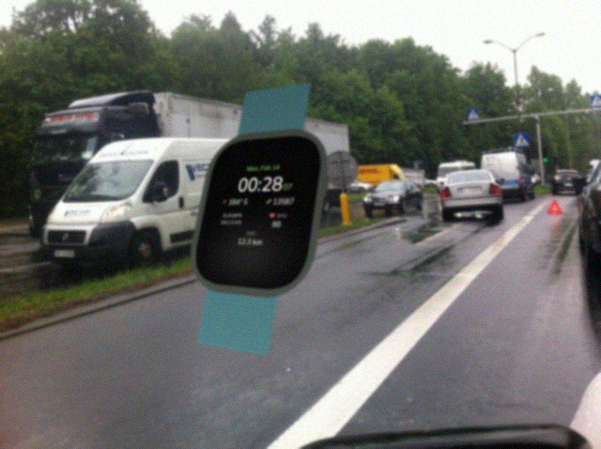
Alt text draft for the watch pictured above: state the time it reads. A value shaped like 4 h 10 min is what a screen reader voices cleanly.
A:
0 h 28 min
